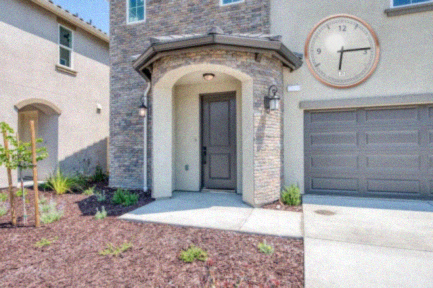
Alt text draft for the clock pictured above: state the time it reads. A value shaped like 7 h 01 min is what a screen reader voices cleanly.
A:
6 h 14 min
